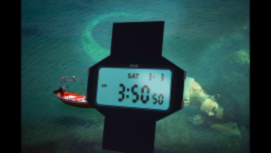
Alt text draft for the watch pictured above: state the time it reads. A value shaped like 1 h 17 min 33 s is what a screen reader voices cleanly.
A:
3 h 50 min 50 s
